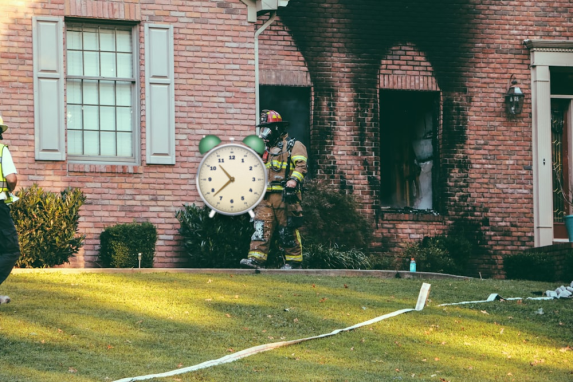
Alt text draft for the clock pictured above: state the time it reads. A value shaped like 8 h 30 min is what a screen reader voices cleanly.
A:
10 h 38 min
